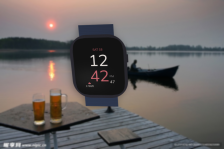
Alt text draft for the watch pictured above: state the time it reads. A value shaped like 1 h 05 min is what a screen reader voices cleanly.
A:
12 h 42 min
